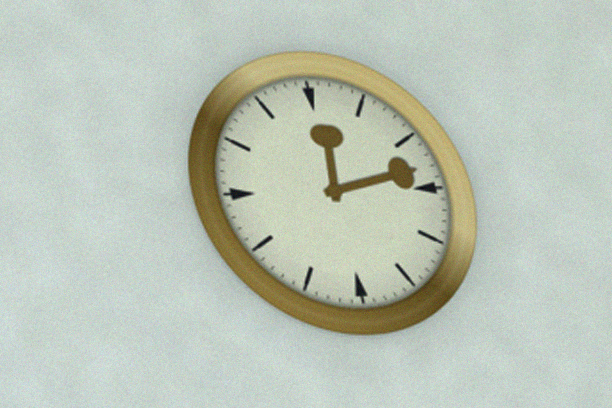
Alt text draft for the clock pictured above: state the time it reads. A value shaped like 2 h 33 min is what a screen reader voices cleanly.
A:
12 h 13 min
